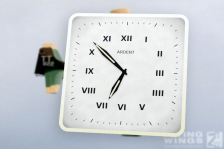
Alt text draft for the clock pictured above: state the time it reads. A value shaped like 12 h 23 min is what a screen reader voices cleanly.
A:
6 h 52 min
